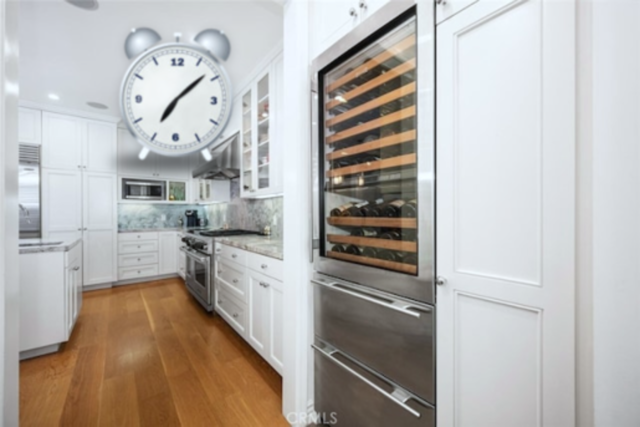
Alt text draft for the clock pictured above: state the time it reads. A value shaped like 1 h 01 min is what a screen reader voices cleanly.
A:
7 h 08 min
